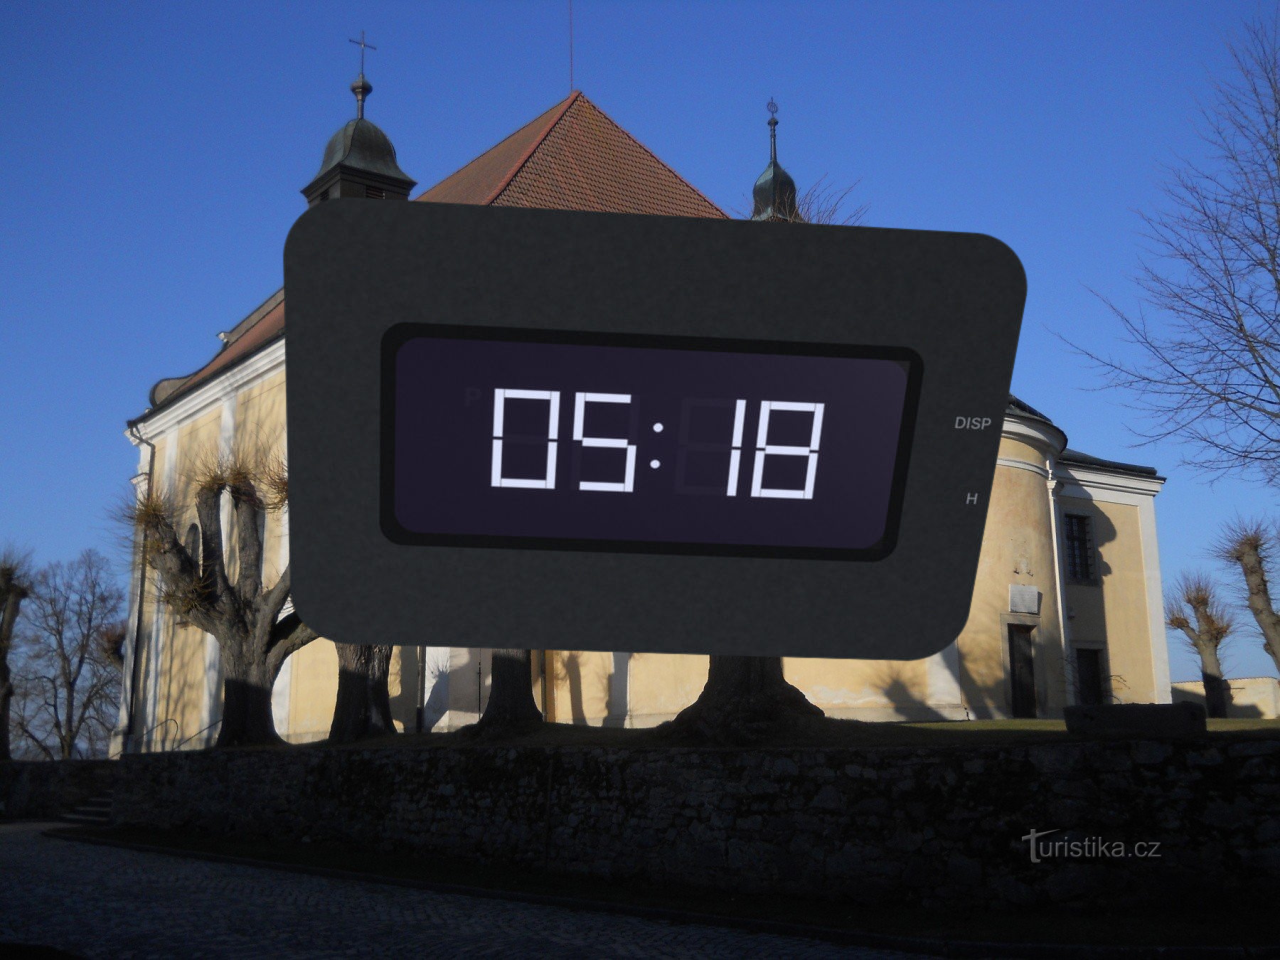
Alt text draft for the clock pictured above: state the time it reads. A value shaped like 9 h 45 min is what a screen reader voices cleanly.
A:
5 h 18 min
